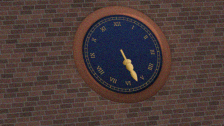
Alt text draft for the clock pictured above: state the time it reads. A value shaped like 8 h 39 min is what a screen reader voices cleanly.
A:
5 h 27 min
